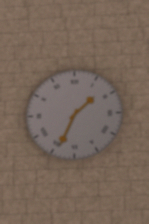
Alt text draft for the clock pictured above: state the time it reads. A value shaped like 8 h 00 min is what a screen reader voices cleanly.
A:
1 h 34 min
